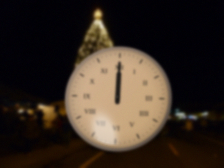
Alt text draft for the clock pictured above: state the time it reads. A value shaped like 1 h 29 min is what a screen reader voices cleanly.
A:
12 h 00 min
